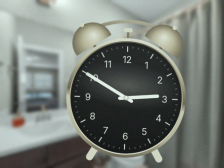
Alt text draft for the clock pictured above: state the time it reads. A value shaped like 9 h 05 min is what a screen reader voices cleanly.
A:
2 h 50 min
